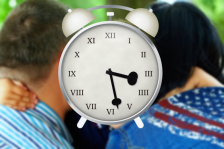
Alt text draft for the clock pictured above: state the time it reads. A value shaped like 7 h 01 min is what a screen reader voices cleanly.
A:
3 h 28 min
